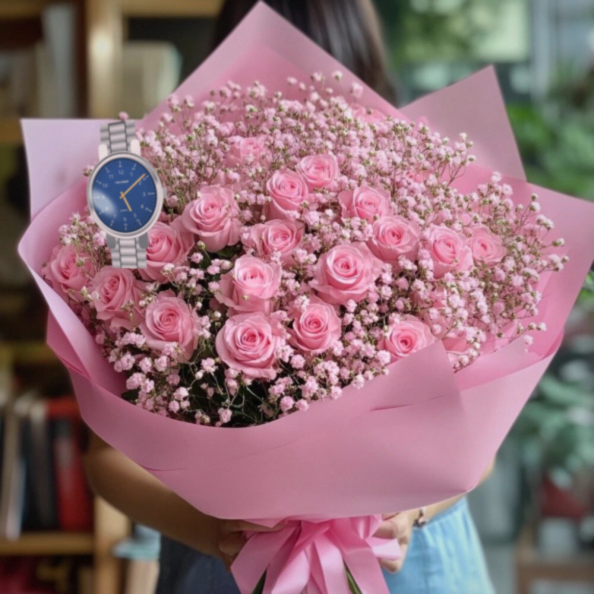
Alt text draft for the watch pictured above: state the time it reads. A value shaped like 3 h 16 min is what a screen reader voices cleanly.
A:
5 h 09 min
